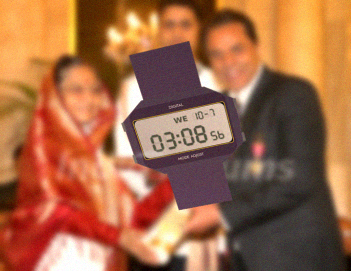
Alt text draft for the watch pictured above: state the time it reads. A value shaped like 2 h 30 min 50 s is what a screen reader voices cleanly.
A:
3 h 08 min 56 s
